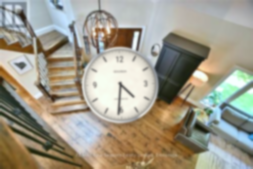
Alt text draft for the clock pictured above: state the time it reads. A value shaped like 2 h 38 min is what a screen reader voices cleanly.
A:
4 h 31 min
